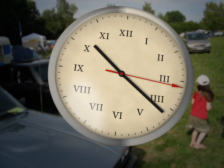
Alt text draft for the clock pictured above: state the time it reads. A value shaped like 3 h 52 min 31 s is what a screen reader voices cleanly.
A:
10 h 21 min 16 s
